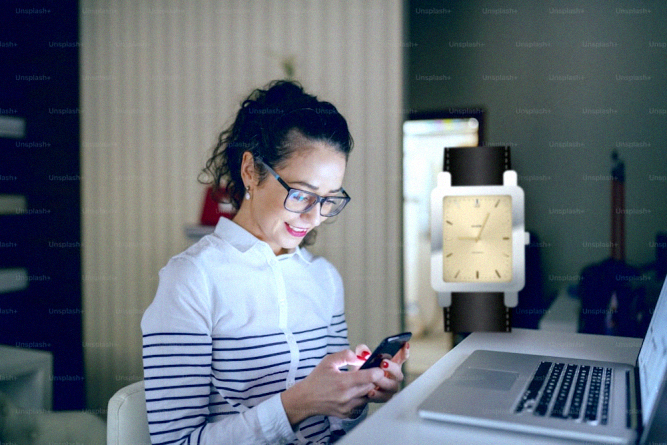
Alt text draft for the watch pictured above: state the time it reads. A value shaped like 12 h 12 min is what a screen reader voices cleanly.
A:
9 h 04 min
